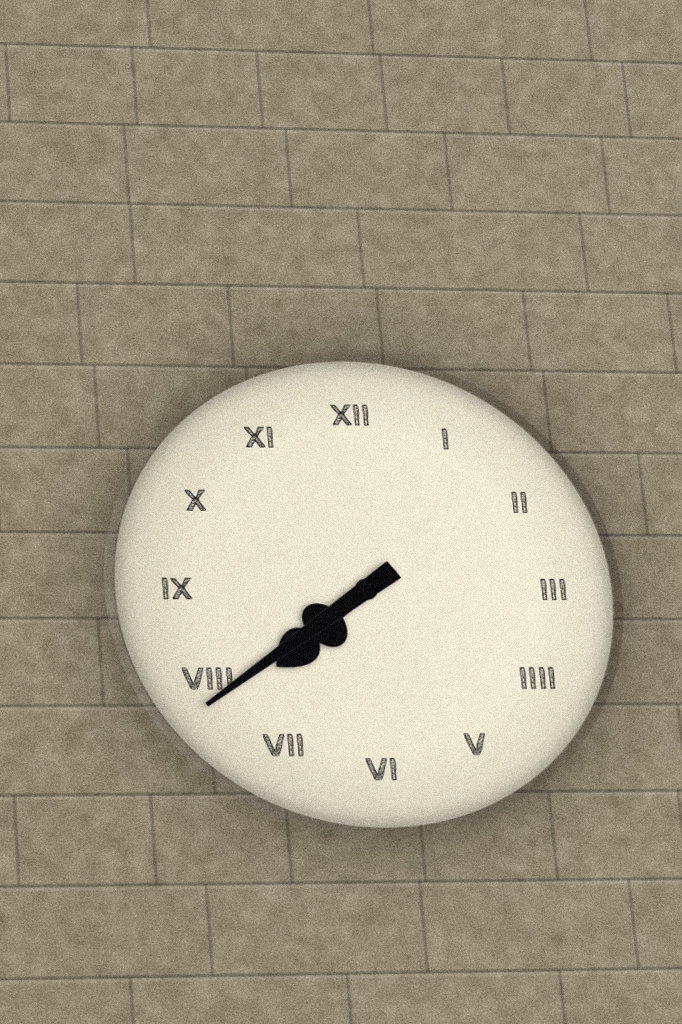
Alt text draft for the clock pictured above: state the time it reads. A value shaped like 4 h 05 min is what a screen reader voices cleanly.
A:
7 h 39 min
